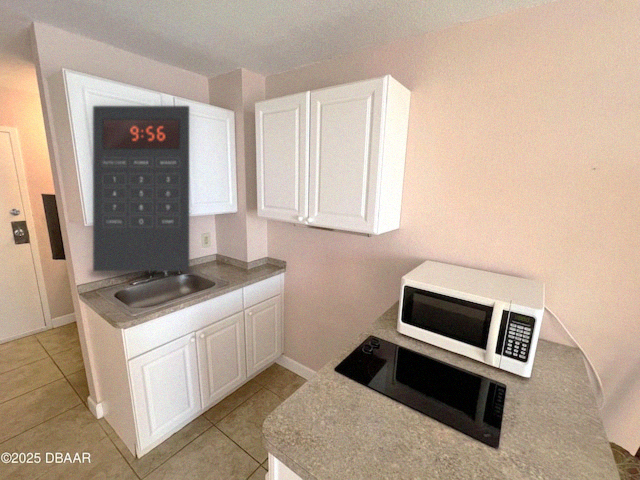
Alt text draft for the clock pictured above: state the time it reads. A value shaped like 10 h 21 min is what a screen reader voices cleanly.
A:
9 h 56 min
